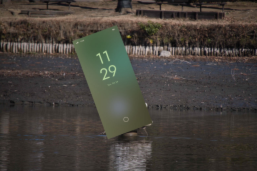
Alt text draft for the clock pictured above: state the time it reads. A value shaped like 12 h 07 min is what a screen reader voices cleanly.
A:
11 h 29 min
